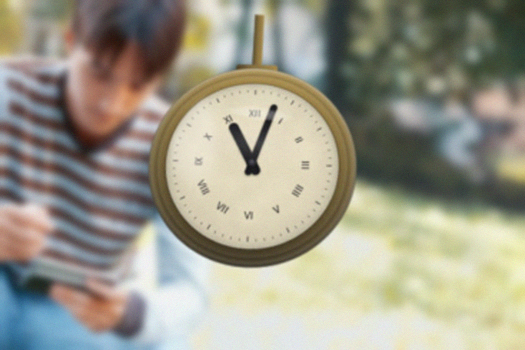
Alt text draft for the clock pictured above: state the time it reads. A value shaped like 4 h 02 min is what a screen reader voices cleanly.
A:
11 h 03 min
